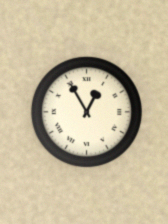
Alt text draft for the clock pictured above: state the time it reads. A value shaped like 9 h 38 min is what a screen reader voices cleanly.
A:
12 h 55 min
